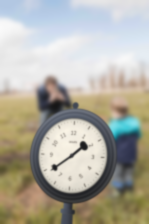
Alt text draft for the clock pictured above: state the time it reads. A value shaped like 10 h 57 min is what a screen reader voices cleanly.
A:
1 h 39 min
